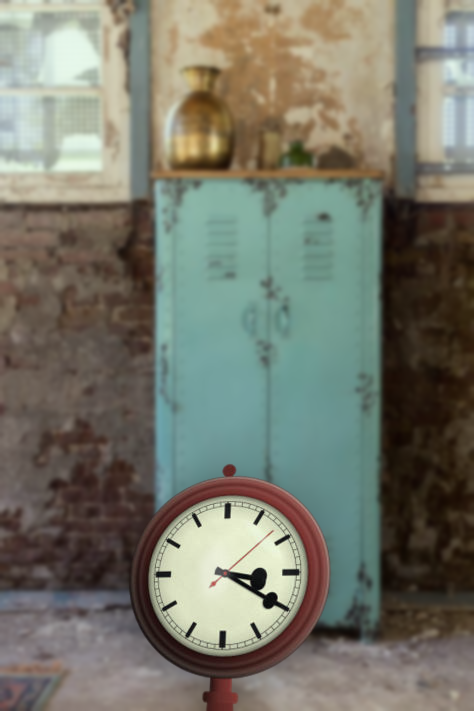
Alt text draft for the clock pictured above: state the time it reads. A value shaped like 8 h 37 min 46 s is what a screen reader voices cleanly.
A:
3 h 20 min 08 s
